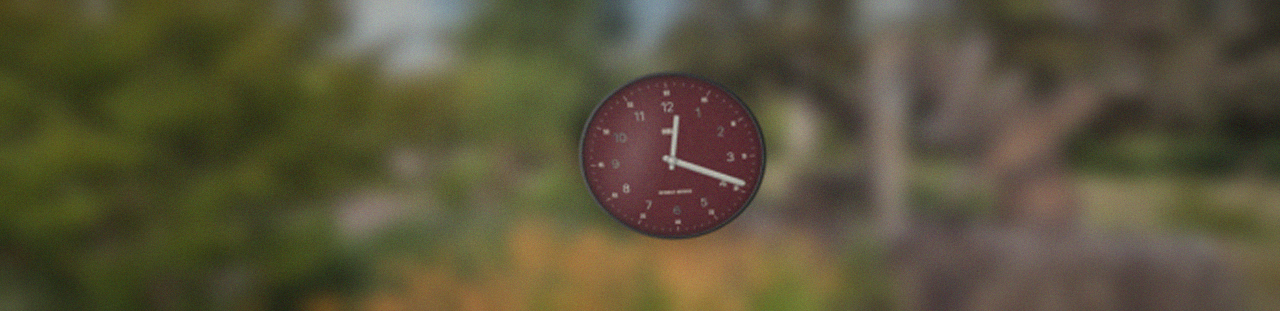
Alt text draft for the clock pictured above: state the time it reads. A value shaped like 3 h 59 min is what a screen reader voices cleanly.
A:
12 h 19 min
